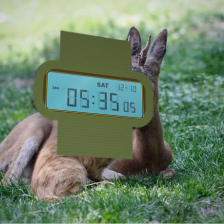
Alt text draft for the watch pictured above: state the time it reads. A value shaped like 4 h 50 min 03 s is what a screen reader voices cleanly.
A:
5 h 35 min 05 s
